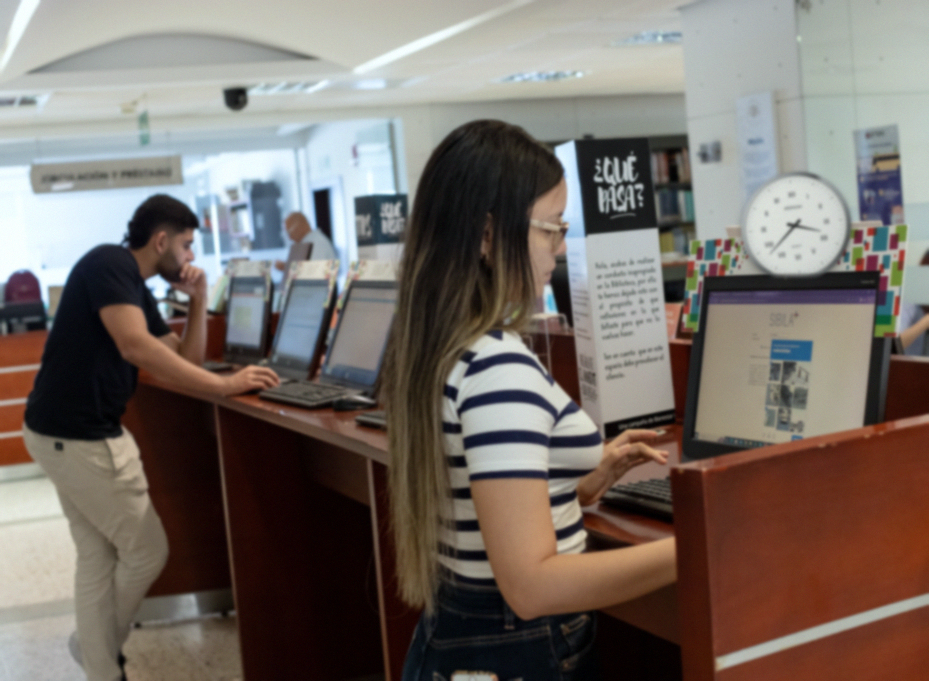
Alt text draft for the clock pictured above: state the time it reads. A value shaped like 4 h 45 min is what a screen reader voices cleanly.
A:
3 h 38 min
